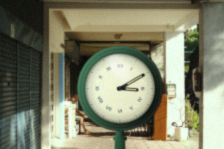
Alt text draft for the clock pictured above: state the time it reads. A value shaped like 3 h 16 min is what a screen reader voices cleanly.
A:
3 h 10 min
